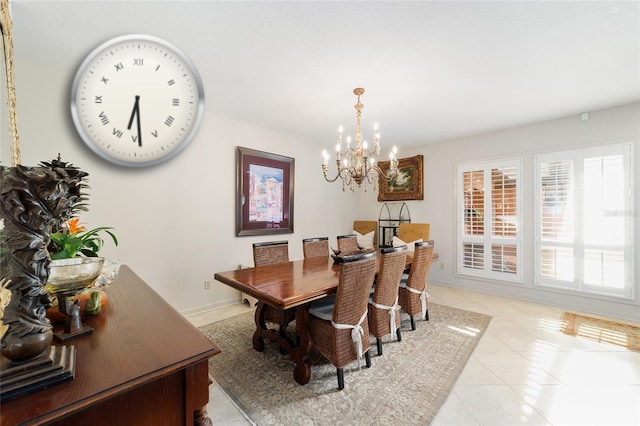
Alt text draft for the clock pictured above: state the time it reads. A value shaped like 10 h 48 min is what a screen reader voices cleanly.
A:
6 h 29 min
